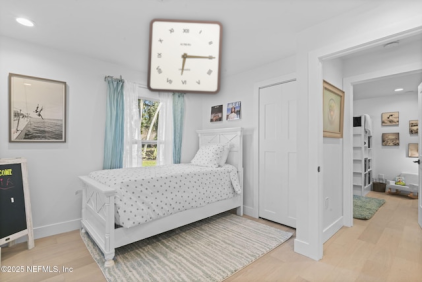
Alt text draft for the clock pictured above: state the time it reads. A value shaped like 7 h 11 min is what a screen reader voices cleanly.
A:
6 h 15 min
